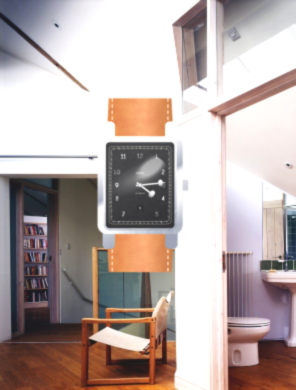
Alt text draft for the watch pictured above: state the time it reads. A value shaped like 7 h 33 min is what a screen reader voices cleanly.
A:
4 h 14 min
